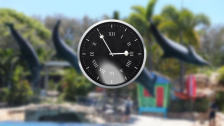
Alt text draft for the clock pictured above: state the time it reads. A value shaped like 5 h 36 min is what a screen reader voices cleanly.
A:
2 h 55 min
